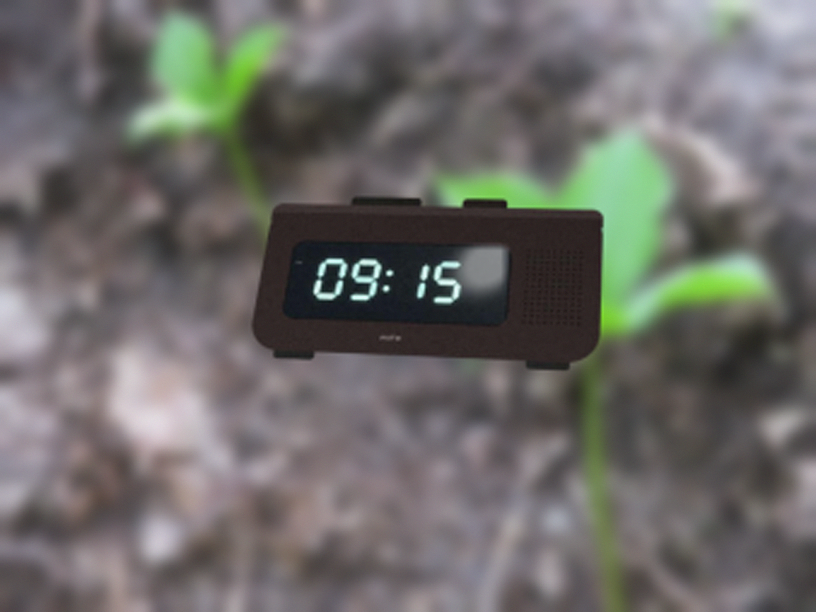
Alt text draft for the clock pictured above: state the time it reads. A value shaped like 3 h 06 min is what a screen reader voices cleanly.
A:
9 h 15 min
